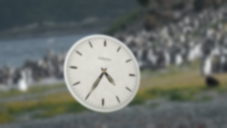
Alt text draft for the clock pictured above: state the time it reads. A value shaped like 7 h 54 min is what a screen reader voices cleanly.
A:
4 h 35 min
